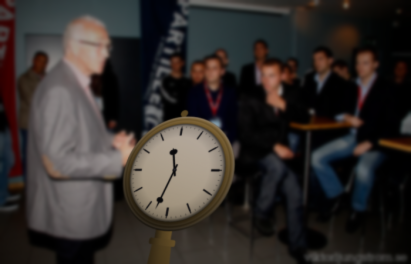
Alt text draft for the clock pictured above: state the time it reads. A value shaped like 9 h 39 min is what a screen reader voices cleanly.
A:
11 h 33 min
